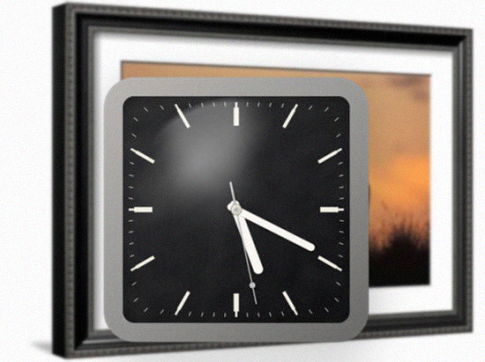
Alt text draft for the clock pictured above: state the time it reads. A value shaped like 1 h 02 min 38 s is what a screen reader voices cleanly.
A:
5 h 19 min 28 s
